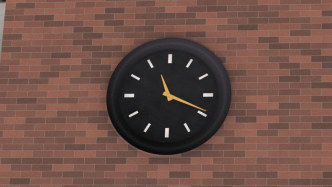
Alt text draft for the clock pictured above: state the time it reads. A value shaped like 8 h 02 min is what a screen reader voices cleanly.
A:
11 h 19 min
